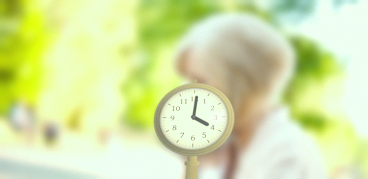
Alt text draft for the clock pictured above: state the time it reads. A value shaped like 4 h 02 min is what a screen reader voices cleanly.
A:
4 h 01 min
